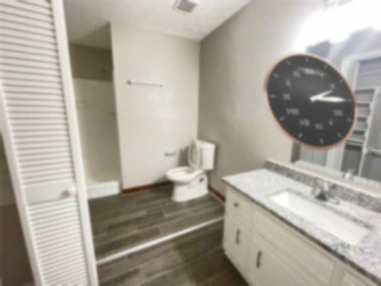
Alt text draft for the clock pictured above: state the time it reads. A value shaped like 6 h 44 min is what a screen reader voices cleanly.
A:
2 h 15 min
